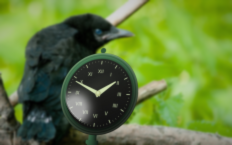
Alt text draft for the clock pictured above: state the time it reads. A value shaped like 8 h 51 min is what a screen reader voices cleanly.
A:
1 h 49 min
